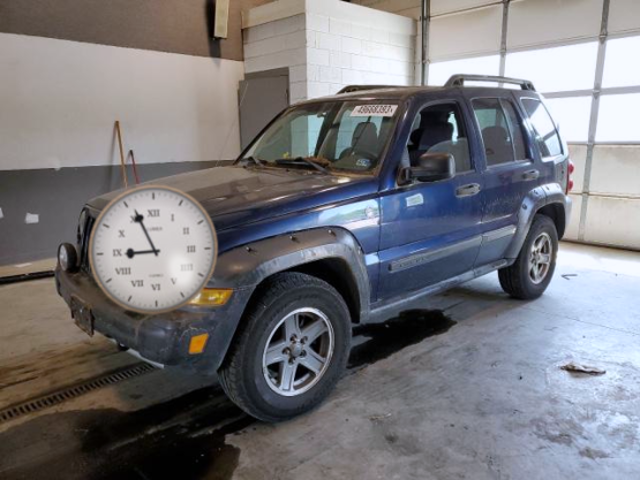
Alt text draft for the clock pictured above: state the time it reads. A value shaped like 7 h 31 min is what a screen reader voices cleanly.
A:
8 h 56 min
